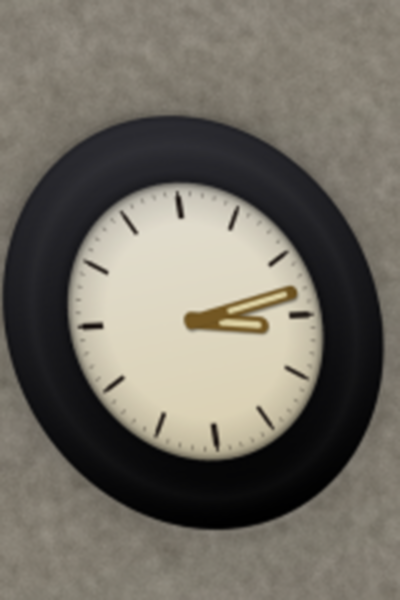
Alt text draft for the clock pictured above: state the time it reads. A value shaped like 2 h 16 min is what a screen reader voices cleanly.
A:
3 h 13 min
